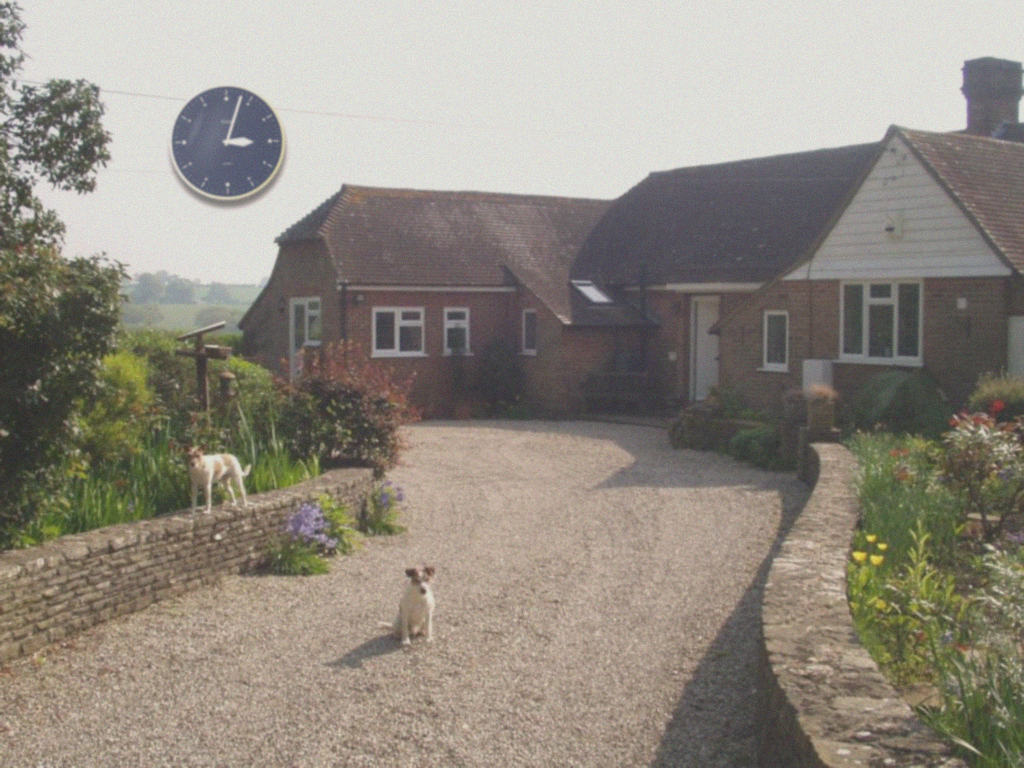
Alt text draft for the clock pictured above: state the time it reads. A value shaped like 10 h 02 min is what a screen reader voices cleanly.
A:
3 h 03 min
